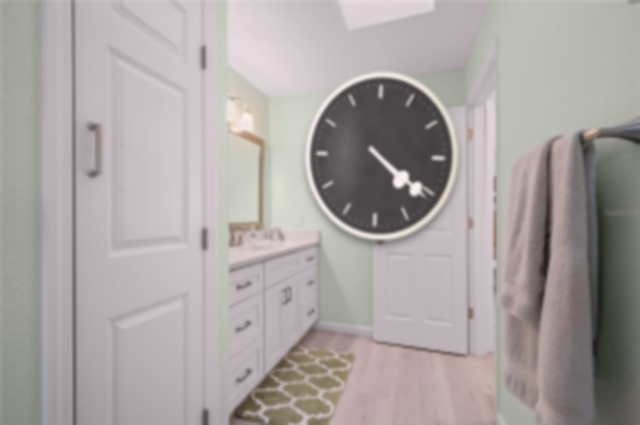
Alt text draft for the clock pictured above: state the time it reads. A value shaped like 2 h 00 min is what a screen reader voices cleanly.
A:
4 h 21 min
